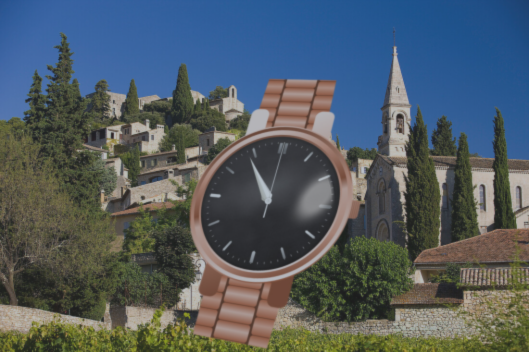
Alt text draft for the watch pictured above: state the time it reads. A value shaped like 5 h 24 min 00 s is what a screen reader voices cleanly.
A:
10 h 54 min 00 s
